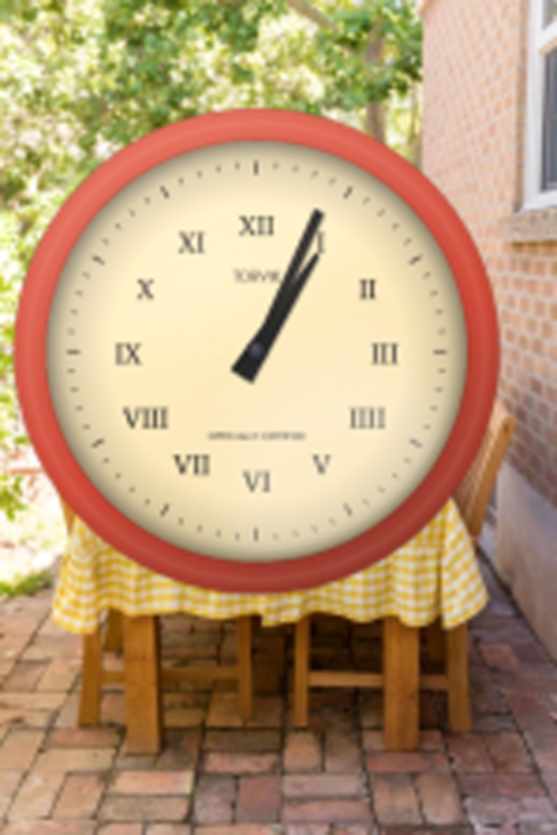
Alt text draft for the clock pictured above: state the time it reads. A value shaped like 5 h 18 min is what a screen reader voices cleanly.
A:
1 h 04 min
